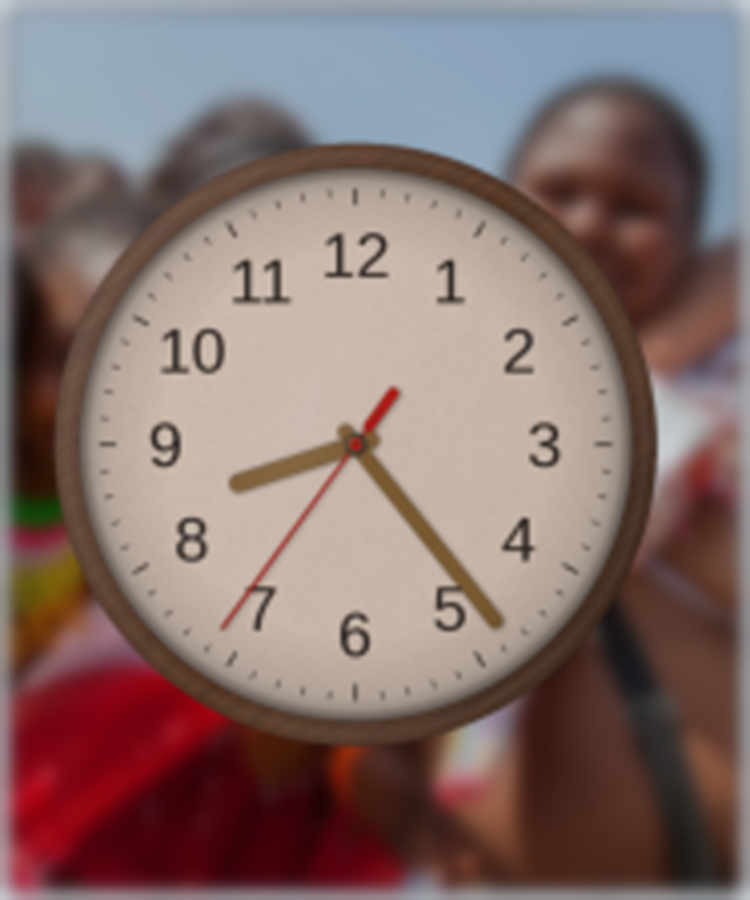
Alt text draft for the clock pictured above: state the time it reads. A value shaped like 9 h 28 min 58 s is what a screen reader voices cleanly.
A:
8 h 23 min 36 s
